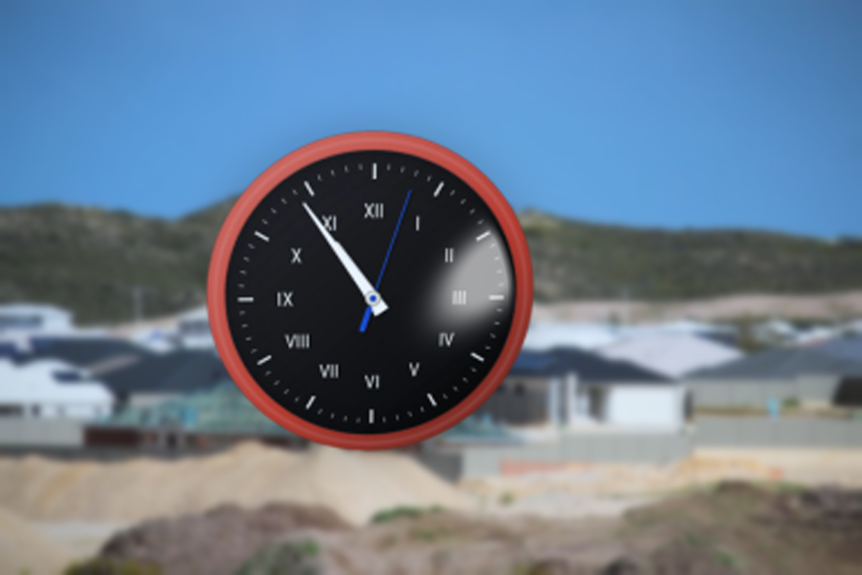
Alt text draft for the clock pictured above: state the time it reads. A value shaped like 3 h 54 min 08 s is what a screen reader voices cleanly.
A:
10 h 54 min 03 s
